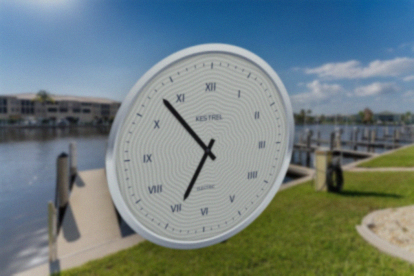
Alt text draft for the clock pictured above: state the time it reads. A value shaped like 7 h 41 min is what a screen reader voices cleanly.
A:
6 h 53 min
